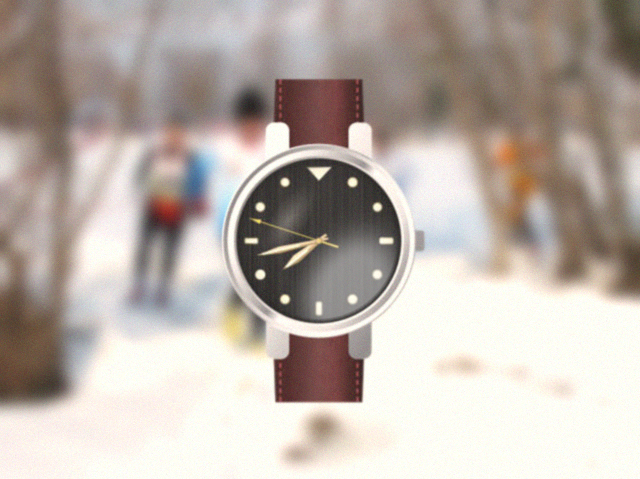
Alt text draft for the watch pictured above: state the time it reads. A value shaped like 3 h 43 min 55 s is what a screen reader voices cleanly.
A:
7 h 42 min 48 s
